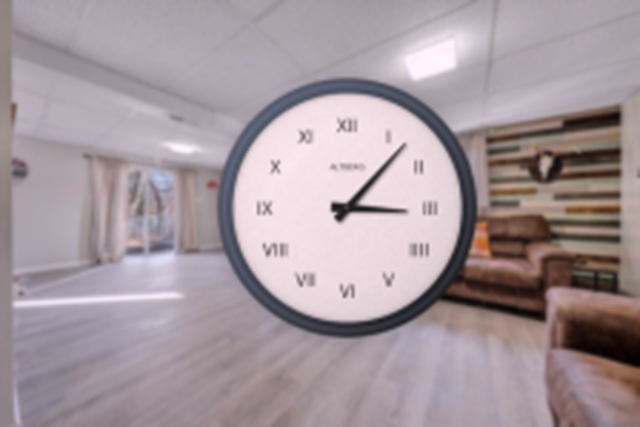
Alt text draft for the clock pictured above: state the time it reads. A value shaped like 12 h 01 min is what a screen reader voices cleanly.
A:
3 h 07 min
